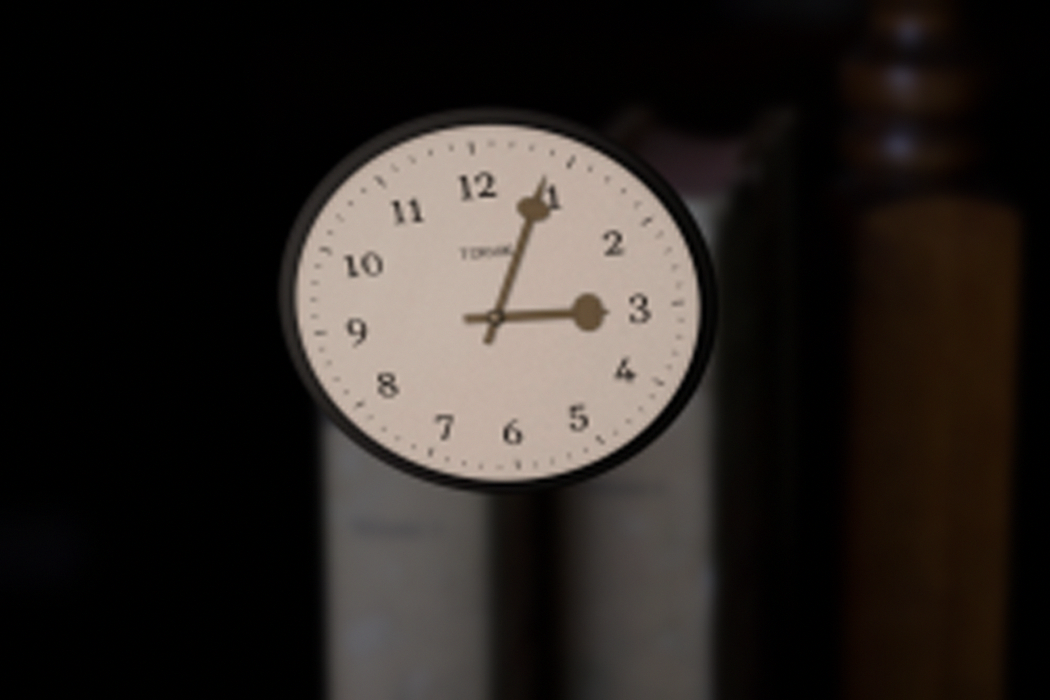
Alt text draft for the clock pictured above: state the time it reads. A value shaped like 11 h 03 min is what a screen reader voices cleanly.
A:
3 h 04 min
